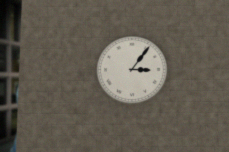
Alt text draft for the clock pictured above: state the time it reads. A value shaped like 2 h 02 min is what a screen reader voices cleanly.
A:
3 h 06 min
